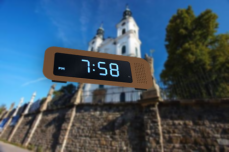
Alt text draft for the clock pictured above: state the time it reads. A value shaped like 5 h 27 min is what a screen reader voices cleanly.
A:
7 h 58 min
